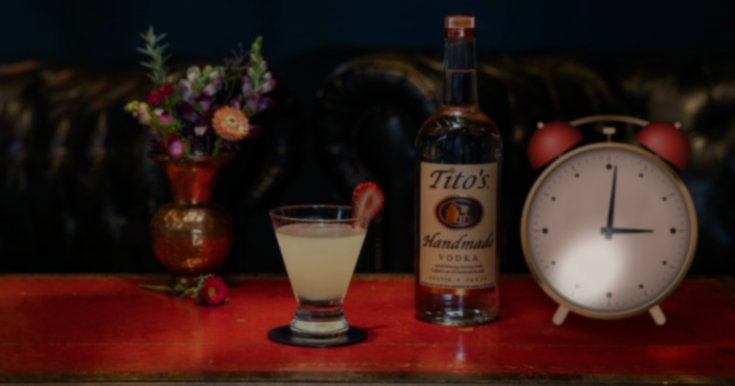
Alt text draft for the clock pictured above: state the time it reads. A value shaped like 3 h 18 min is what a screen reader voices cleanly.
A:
3 h 01 min
